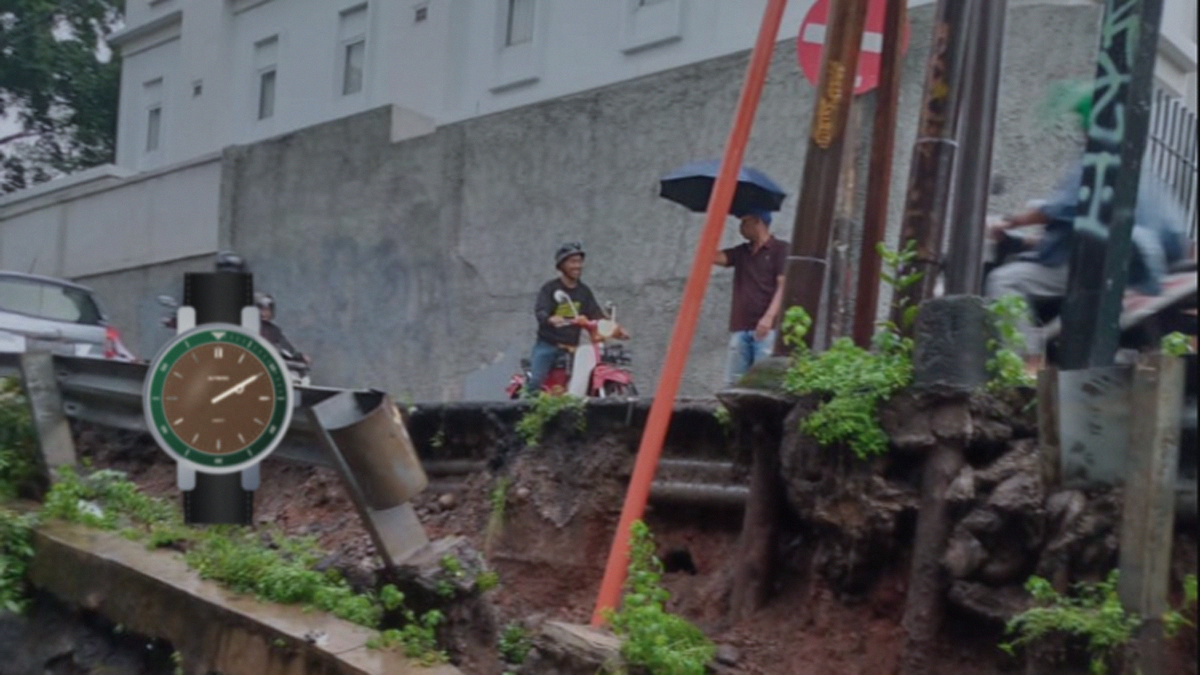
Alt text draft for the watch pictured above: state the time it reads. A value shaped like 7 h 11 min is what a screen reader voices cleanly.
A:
2 h 10 min
